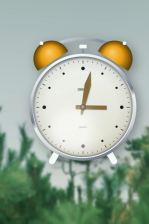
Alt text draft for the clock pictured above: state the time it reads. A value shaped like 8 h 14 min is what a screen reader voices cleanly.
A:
3 h 02 min
